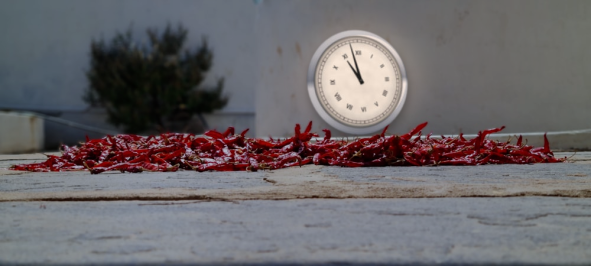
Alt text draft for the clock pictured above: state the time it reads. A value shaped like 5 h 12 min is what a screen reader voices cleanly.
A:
10 h 58 min
